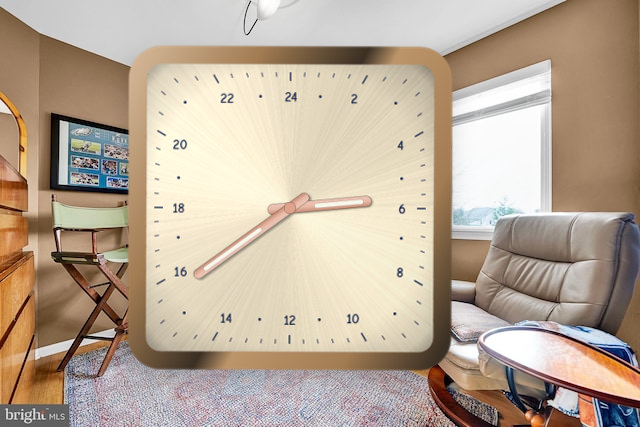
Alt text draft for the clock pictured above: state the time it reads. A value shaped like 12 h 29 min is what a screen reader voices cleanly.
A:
5 h 39 min
